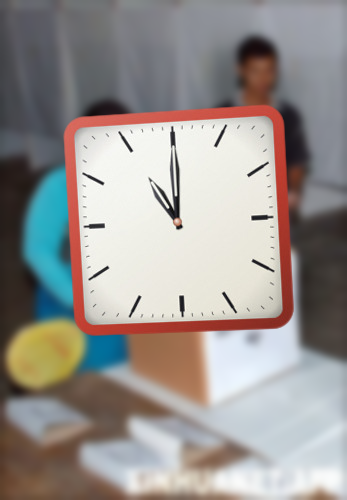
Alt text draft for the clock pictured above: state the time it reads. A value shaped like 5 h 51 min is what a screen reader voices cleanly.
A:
11 h 00 min
